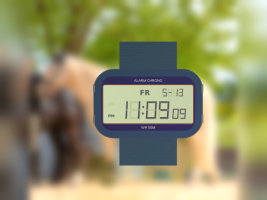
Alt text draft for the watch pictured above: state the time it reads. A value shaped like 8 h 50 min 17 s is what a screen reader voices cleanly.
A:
11 h 09 min 09 s
